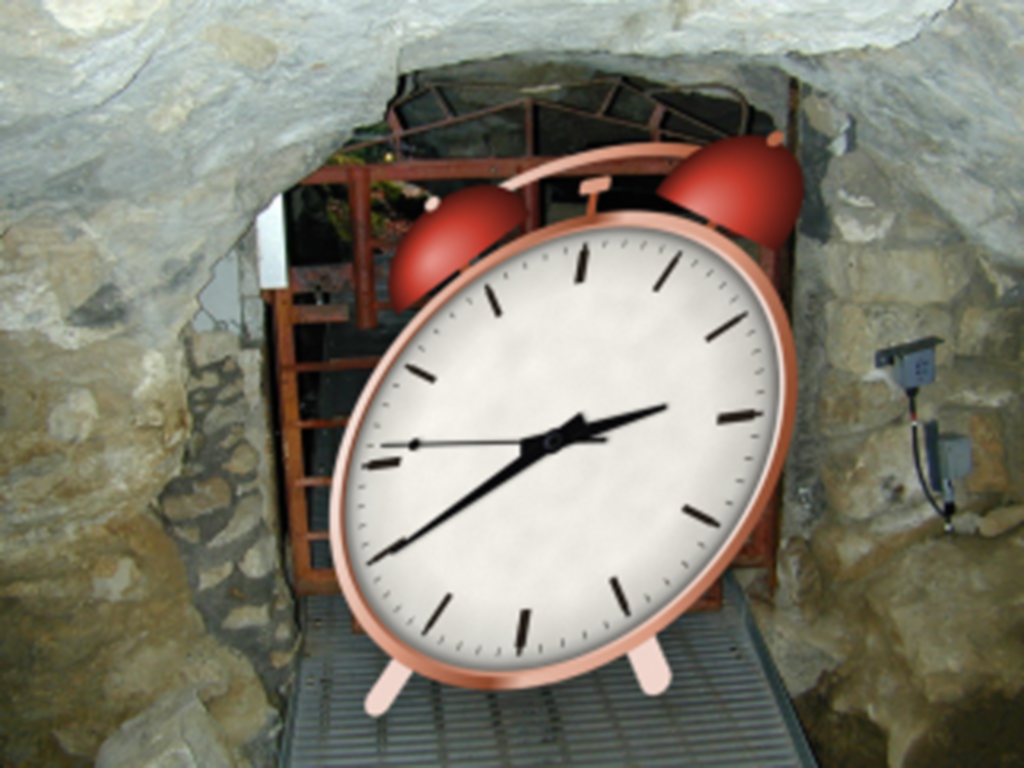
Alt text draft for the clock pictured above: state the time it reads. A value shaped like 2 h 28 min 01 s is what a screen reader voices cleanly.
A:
2 h 39 min 46 s
